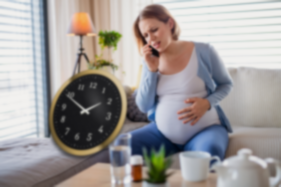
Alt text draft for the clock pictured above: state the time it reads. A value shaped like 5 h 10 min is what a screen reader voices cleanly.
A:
1 h 49 min
